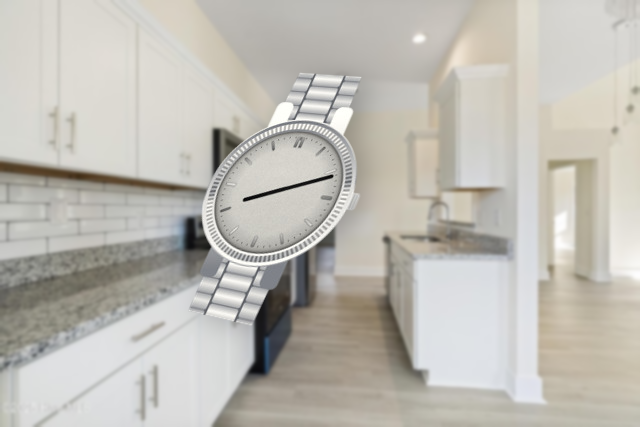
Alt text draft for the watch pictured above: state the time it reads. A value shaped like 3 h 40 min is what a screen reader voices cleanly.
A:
8 h 11 min
